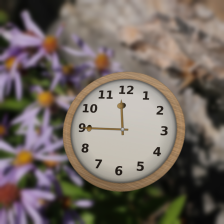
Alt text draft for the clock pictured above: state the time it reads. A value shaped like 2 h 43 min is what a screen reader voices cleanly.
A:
11 h 45 min
